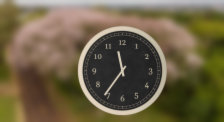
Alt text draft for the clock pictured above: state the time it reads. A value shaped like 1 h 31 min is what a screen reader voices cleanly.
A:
11 h 36 min
